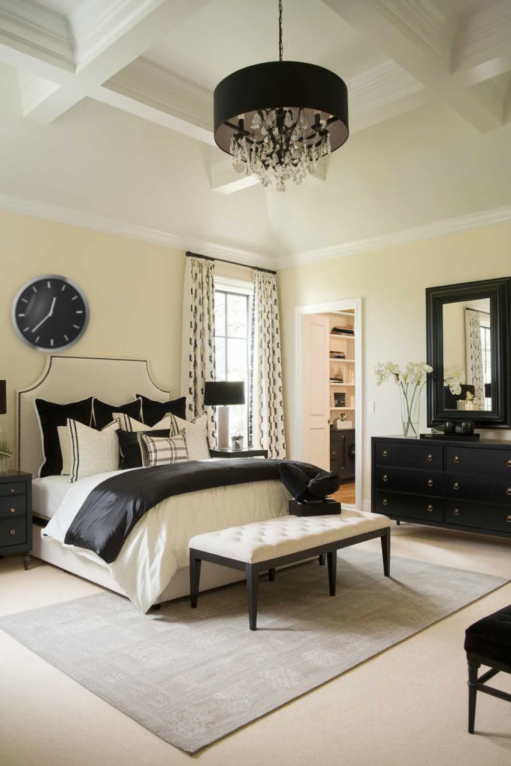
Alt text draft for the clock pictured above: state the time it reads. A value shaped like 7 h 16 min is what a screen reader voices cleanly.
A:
12 h 38 min
